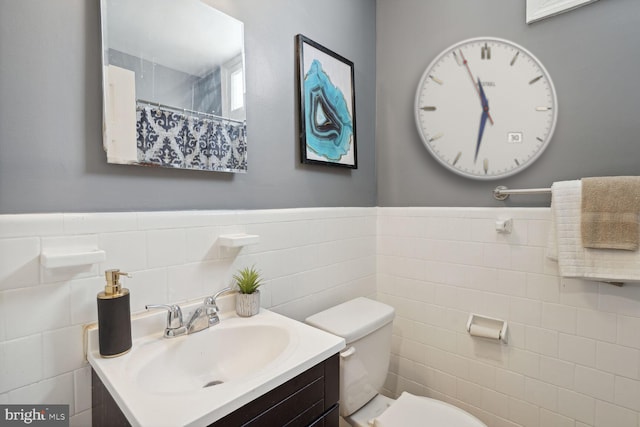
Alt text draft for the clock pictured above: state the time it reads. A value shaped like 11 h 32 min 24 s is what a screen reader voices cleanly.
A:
11 h 31 min 56 s
